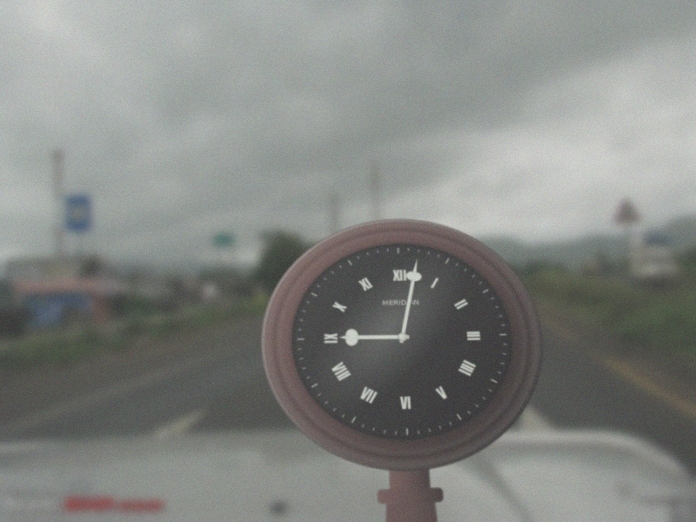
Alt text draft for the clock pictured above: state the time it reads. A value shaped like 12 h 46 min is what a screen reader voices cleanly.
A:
9 h 02 min
